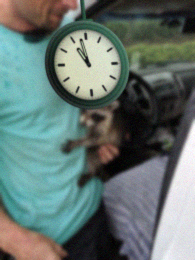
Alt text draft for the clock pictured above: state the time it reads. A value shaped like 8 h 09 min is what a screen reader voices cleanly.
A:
10 h 58 min
